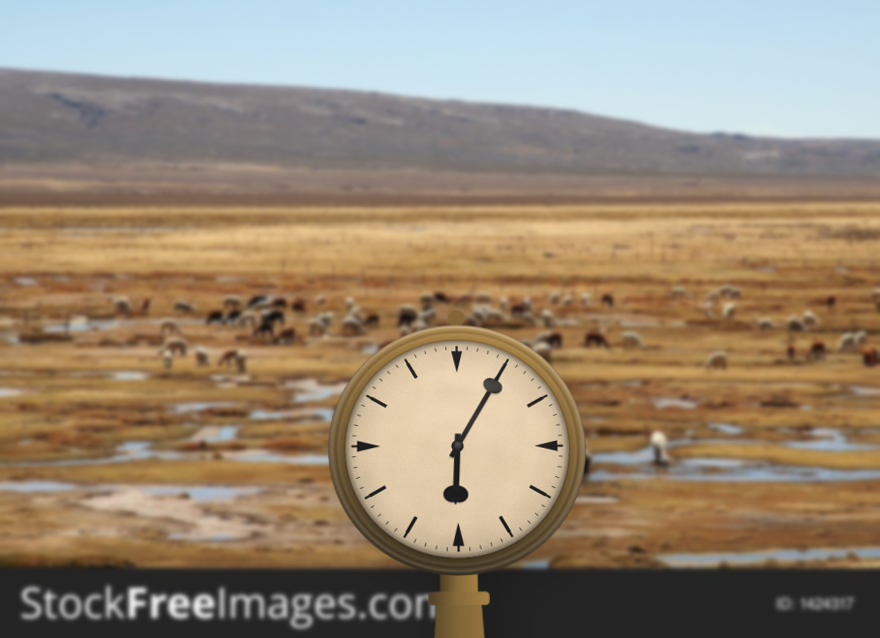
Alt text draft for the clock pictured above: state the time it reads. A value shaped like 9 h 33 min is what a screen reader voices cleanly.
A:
6 h 05 min
